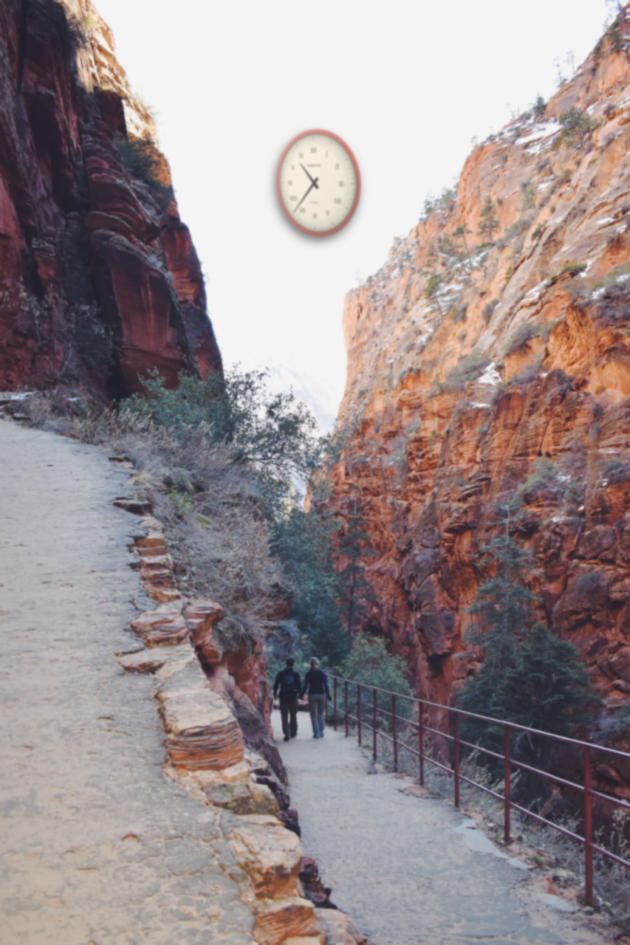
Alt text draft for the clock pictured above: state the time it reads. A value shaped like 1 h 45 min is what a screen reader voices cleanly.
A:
10 h 37 min
